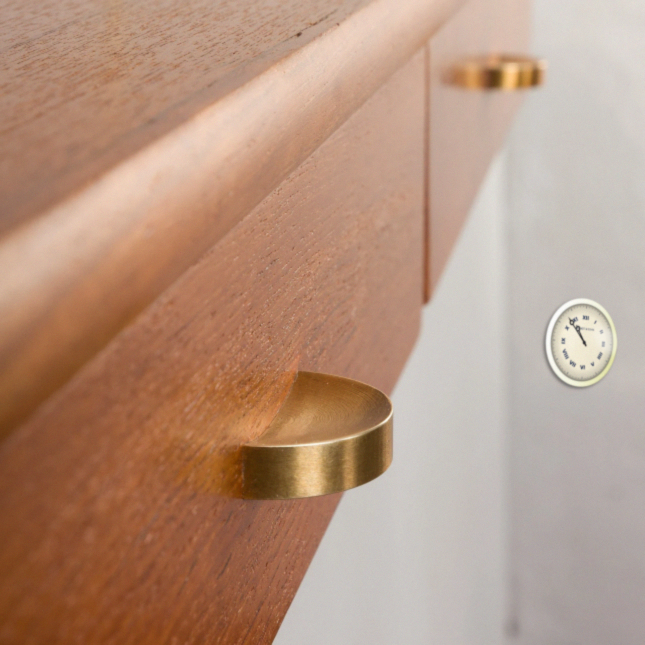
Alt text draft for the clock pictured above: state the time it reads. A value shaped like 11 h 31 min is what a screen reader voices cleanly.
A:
10 h 53 min
